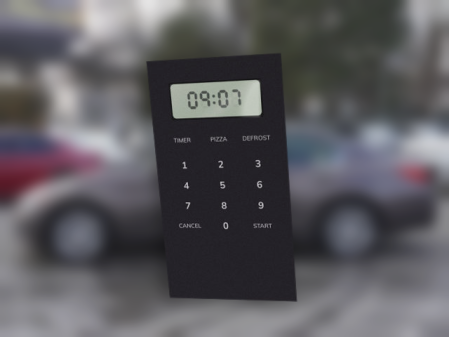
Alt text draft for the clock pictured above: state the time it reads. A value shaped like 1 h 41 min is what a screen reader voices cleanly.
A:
9 h 07 min
